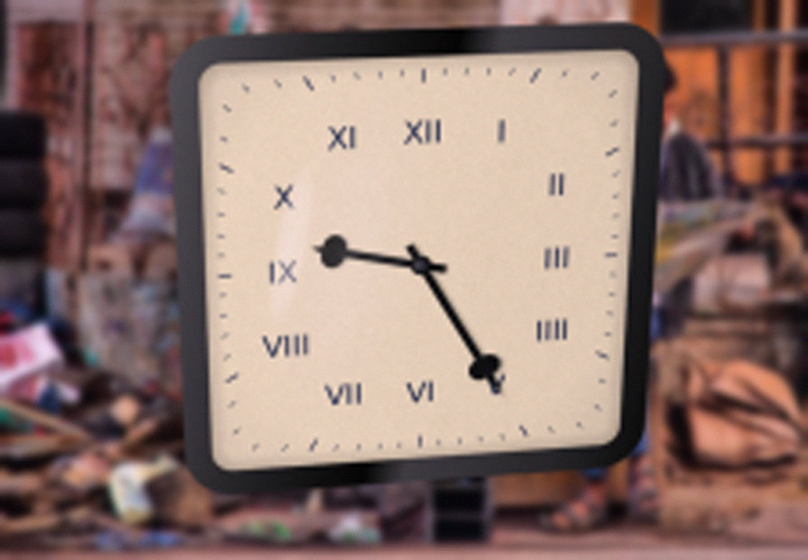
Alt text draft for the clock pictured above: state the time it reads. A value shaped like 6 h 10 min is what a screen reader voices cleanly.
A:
9 h 25 min
